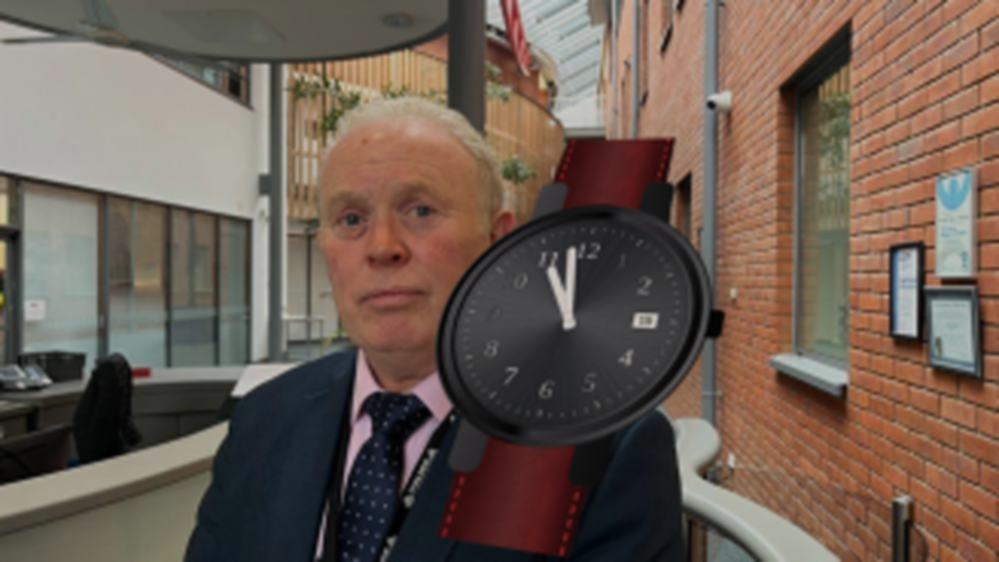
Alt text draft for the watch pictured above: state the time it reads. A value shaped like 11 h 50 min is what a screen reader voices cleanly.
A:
10 h 58 min
